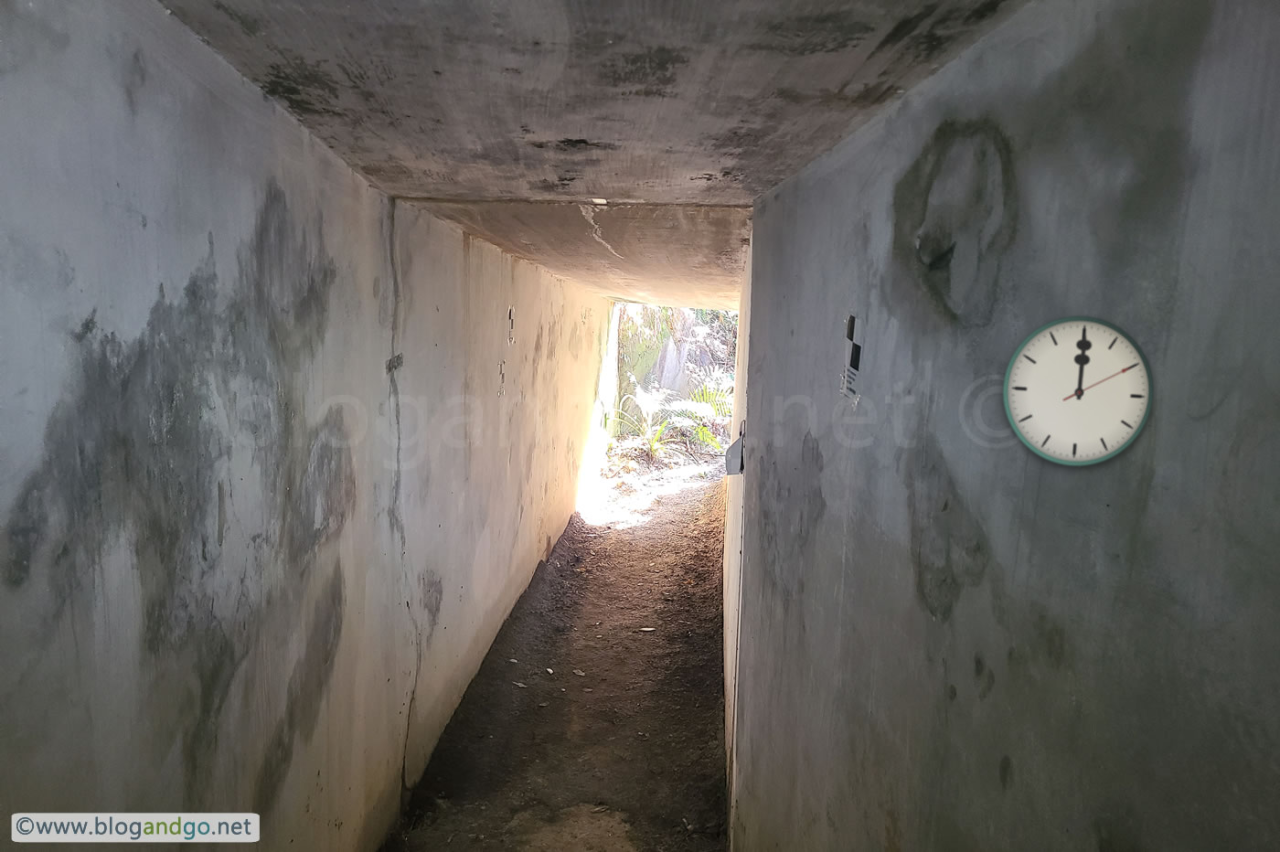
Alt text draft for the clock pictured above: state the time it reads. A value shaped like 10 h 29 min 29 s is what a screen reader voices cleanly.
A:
12 h 00 min 10 s
